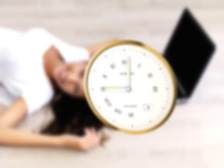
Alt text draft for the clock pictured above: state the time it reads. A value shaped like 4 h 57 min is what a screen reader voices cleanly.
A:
9 h 01 min
